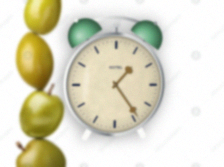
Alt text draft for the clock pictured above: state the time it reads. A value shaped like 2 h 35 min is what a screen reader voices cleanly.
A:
1 h 24 min
